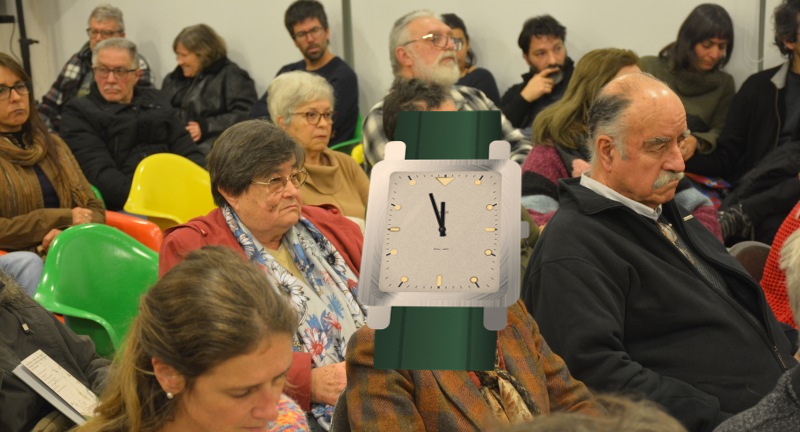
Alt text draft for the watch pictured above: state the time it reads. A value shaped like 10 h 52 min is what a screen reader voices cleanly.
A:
11 h 57 min
